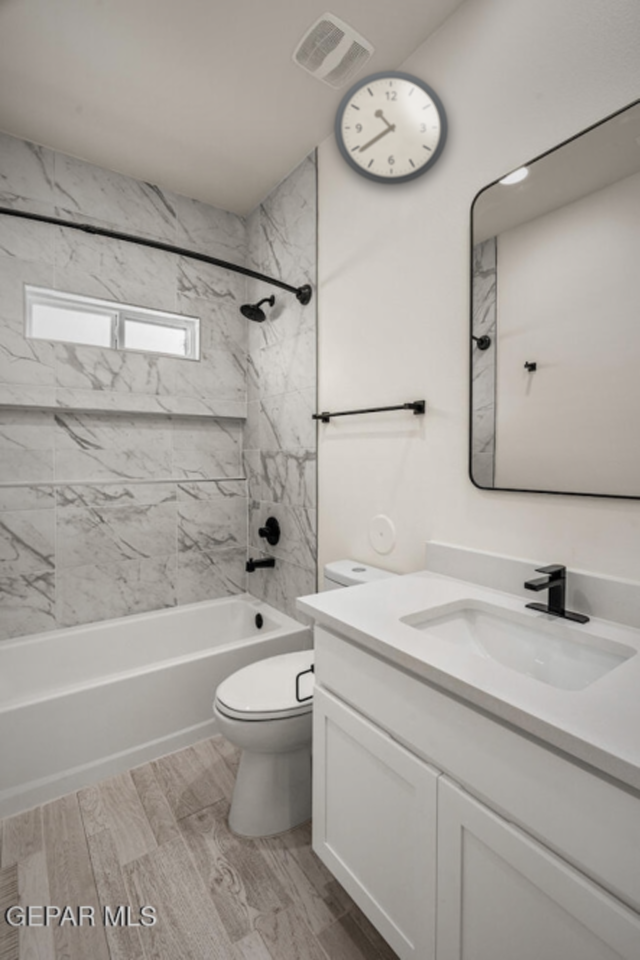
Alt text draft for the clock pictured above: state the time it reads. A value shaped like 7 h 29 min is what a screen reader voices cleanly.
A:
10 h 39 min
